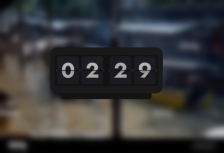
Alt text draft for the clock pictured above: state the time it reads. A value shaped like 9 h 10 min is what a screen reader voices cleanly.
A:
2 h 29 min
